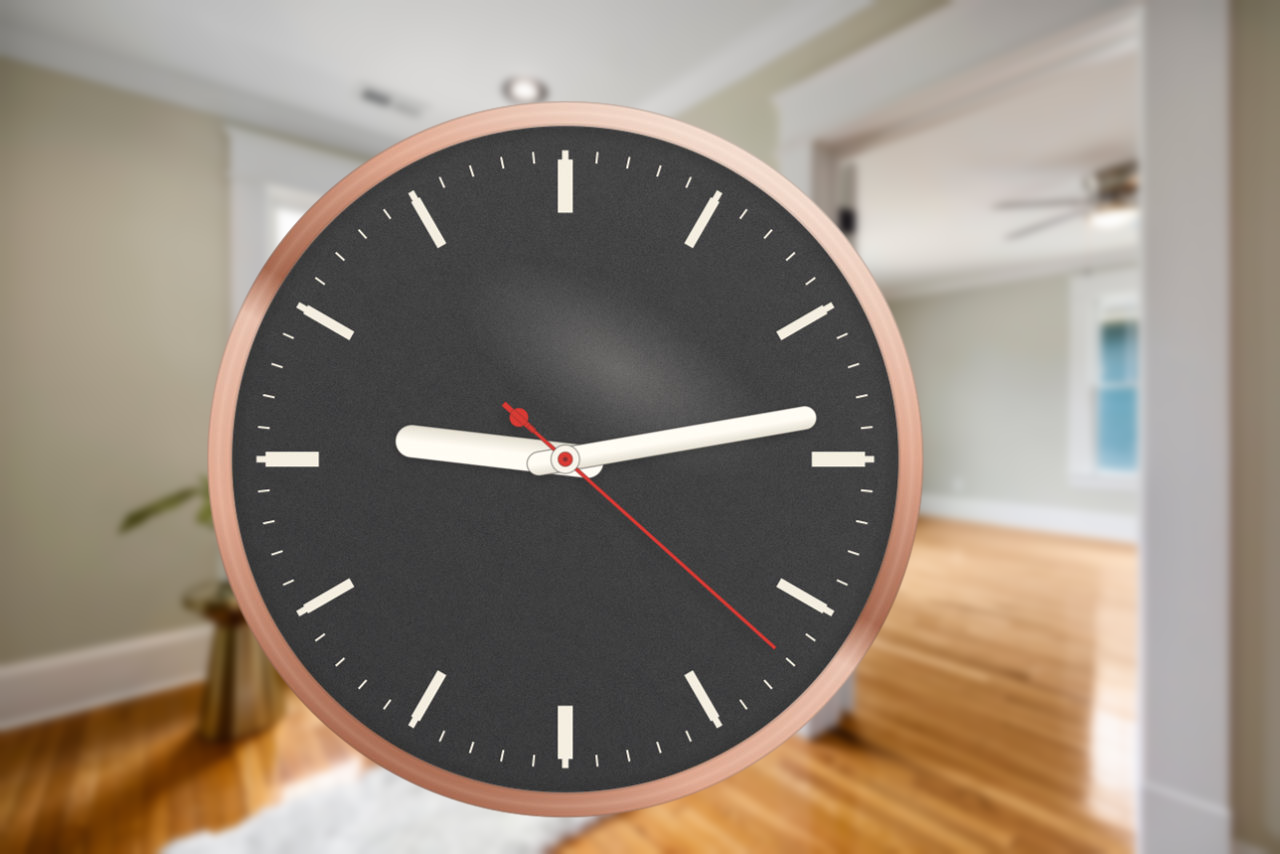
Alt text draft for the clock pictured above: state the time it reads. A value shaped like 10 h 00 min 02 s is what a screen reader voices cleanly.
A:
9 h 13 min 22 s
